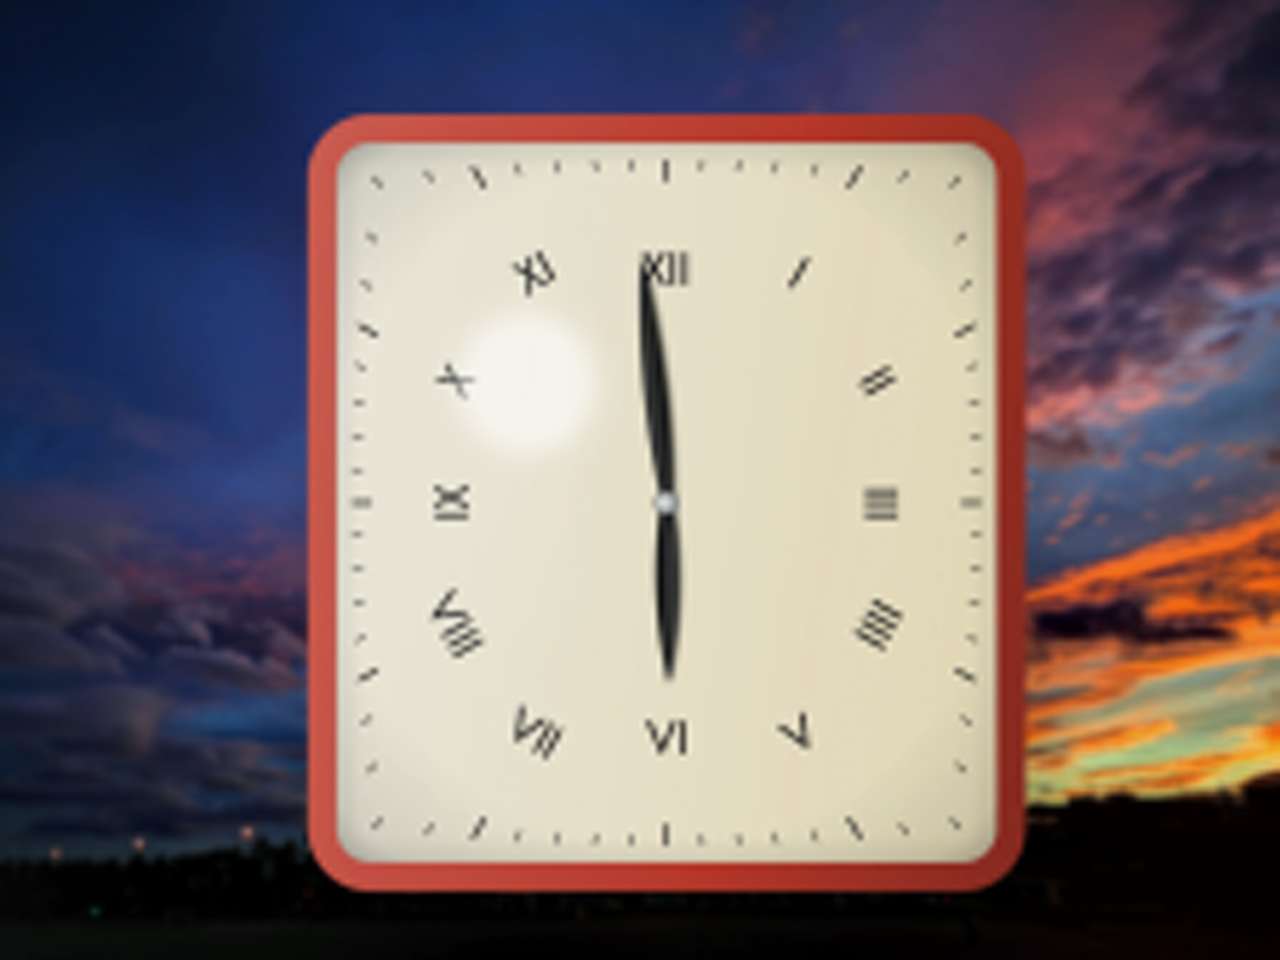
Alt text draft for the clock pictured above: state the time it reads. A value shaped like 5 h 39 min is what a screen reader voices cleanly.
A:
5 h 59 min
